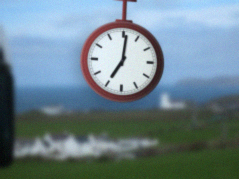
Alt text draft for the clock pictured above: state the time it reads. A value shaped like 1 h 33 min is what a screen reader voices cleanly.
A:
7 h 01 min
